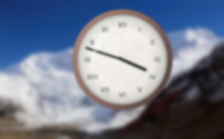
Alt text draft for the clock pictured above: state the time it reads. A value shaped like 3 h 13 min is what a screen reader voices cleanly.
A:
3 h 48 min
